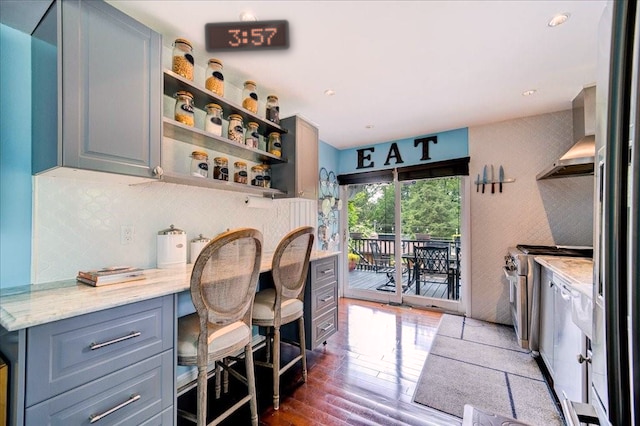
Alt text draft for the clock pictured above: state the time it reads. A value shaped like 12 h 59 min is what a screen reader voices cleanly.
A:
3 h 57 min
